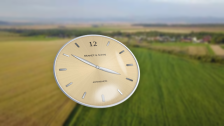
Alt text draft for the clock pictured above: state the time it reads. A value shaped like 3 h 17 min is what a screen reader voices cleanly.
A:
3 h 51 min
